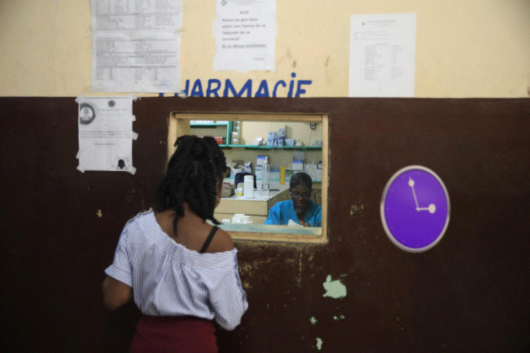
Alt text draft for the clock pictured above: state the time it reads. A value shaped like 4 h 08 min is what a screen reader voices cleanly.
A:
2 h 57 min
